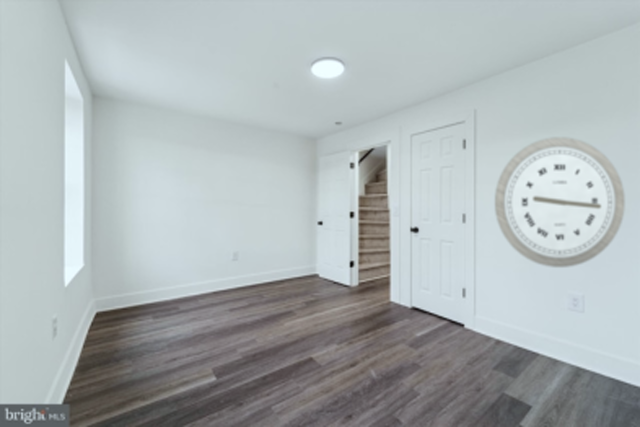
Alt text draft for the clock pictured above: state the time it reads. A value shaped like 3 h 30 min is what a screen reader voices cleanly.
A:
9 h 16 min
